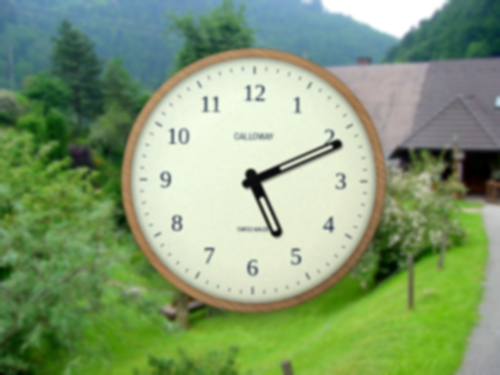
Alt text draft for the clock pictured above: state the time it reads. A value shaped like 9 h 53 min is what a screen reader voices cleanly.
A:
5 h 11 min
